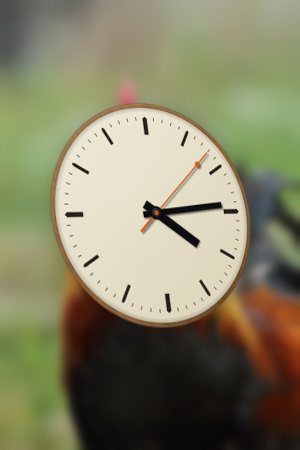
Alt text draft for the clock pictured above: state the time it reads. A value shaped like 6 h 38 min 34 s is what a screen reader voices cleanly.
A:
4 h 14 min 08 s
